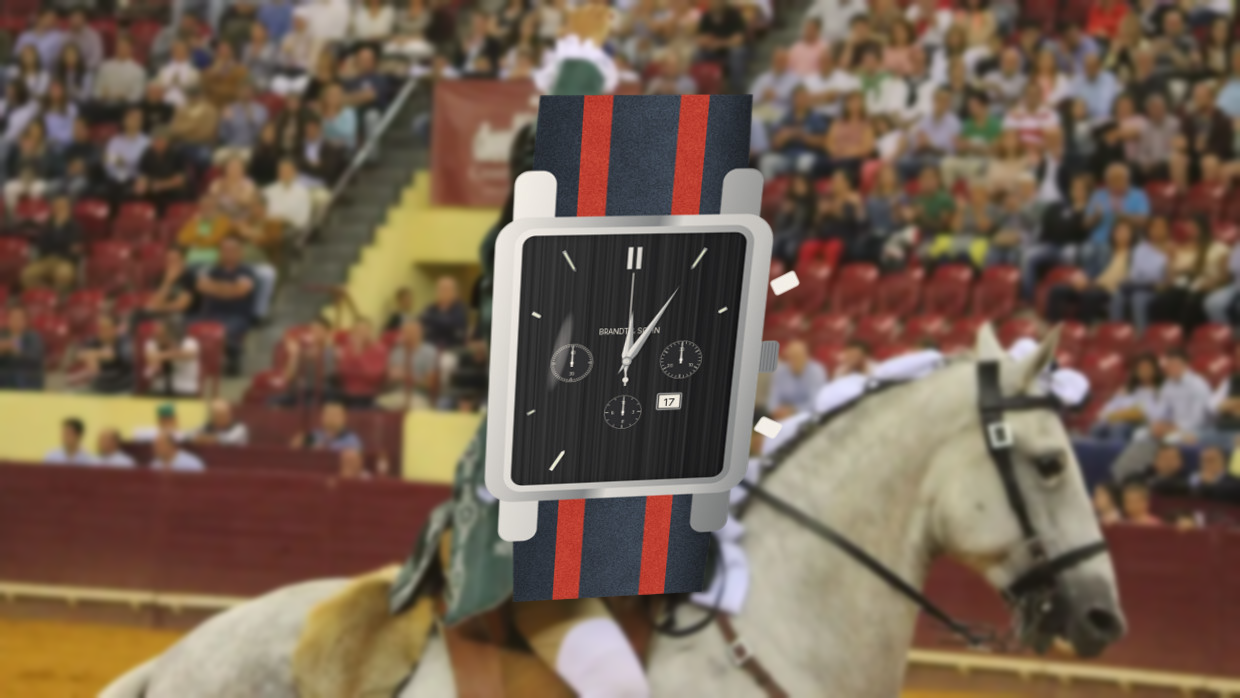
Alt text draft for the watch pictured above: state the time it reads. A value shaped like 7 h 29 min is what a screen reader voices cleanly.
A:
12 h 05 min
